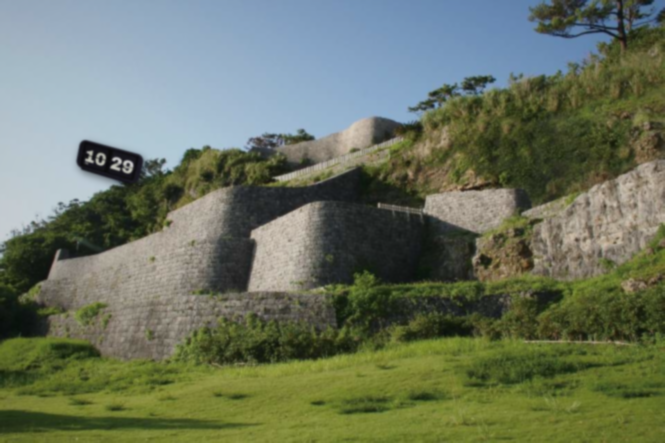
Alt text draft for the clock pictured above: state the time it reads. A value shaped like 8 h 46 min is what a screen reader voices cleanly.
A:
10 h 29 min
